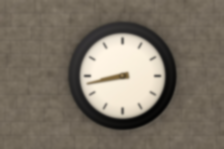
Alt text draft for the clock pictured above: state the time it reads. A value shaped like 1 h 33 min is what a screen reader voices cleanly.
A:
8 h 43 min
